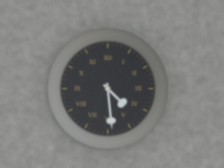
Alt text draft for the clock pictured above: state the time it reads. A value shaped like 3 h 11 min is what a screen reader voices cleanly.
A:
4 h 29 min
